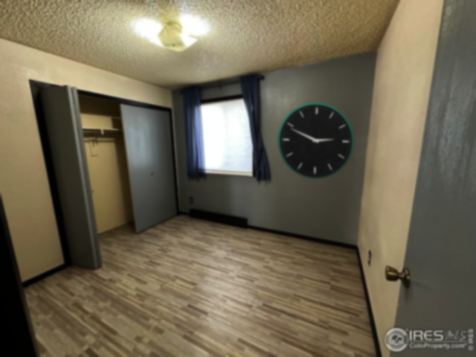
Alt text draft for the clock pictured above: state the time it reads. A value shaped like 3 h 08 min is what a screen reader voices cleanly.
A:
2 h 49 min
